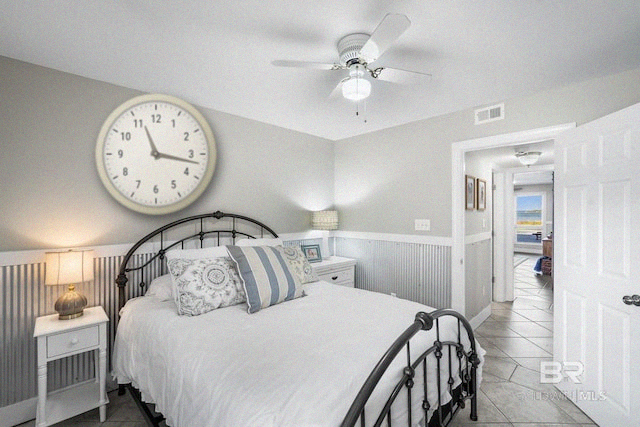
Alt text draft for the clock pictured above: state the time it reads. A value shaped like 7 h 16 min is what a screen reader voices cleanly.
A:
11 h 17 min
